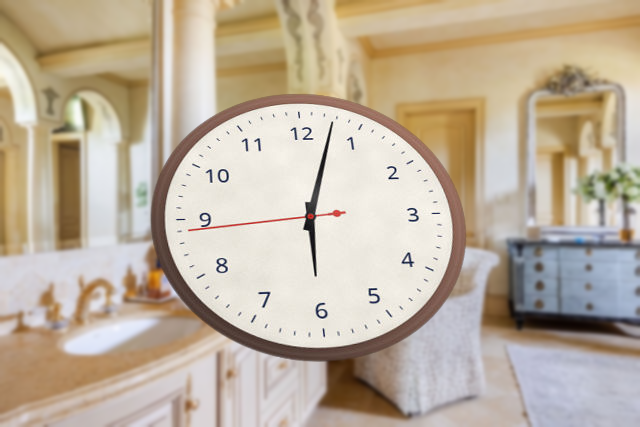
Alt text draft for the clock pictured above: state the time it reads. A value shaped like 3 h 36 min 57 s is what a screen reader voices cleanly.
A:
6 h 02 min 44 s
